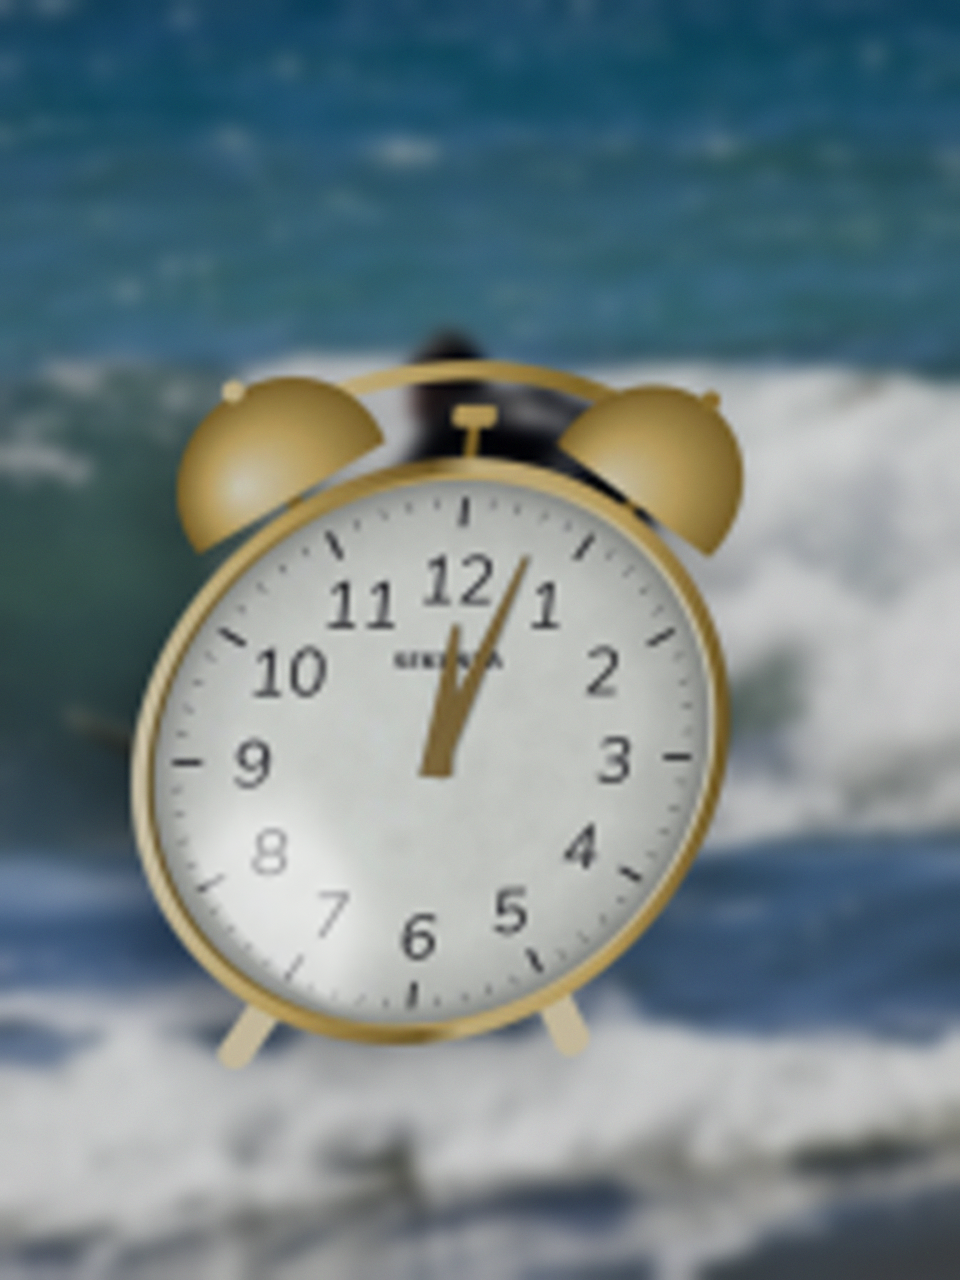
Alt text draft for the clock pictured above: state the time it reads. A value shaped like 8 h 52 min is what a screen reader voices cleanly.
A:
12 h 03 min
